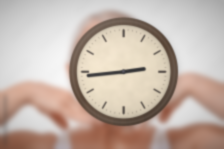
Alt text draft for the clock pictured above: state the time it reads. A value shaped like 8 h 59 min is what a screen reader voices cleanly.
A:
2 h 44 min
